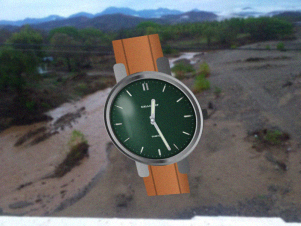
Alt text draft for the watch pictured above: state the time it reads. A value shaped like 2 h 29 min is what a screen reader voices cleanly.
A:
12 h 27 min
